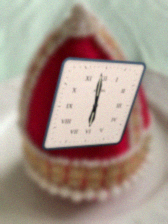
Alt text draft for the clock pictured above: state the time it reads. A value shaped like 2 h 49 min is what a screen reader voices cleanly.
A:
5 h 59 min
